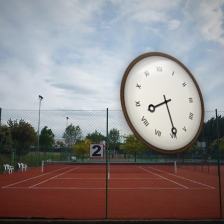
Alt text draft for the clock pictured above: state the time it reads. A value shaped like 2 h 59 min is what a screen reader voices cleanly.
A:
8 h 29 min
